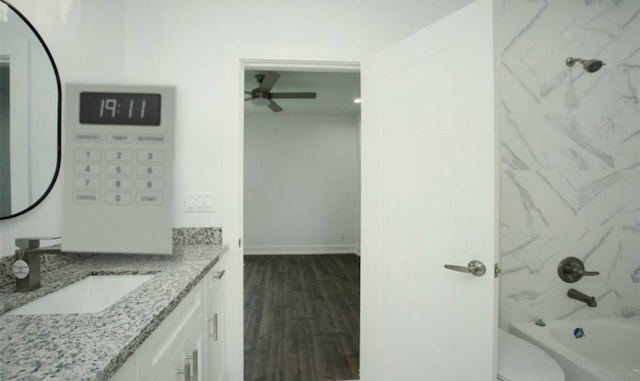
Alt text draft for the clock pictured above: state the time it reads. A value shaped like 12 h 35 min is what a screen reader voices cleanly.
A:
19 h 11 min
